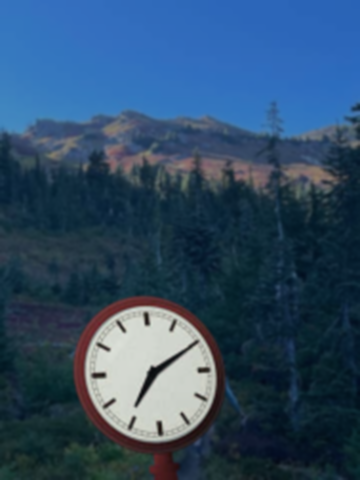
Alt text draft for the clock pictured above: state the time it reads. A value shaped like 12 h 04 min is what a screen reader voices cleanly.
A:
7 h 10 min
